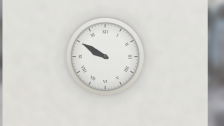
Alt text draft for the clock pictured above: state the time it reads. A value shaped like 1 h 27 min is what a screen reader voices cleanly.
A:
9 h 50 min
